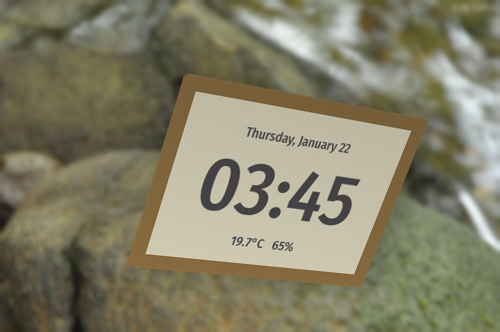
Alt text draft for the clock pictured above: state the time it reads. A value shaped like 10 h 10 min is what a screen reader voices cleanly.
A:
3 h 45 min
